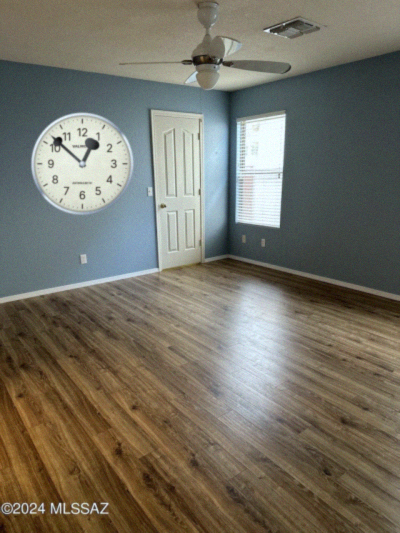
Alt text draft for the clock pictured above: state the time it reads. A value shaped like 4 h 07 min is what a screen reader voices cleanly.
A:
12 h 52 min
